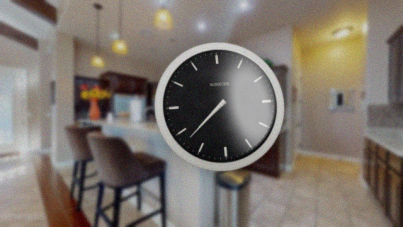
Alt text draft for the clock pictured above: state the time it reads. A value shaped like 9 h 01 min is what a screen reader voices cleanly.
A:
7 h 38 min
